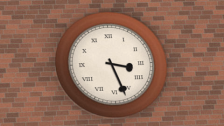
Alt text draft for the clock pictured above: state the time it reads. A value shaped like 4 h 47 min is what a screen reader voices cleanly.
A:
3 h 27 min
